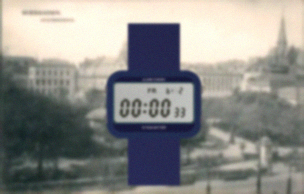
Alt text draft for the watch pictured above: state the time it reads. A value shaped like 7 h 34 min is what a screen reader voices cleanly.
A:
0 h 00 min
